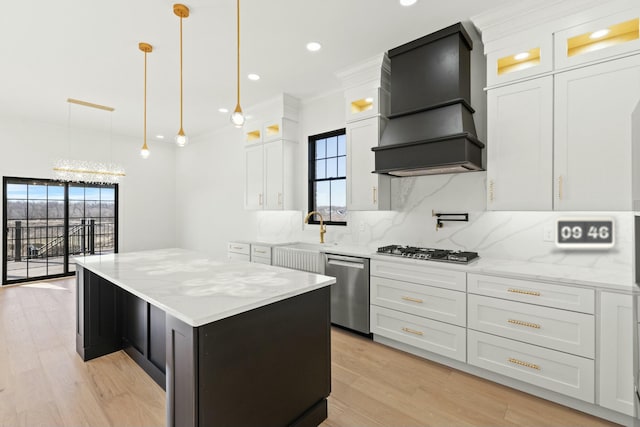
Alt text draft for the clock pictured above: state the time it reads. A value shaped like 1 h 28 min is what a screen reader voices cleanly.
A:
9 h 46 min
